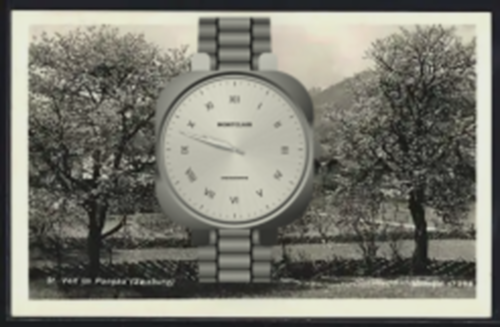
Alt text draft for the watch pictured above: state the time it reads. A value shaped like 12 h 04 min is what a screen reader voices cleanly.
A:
9 h 48 min
